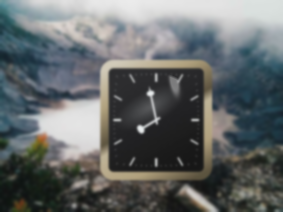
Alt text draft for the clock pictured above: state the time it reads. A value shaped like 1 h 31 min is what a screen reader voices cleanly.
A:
7 h 58 min
